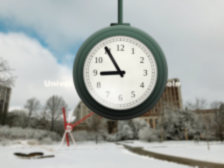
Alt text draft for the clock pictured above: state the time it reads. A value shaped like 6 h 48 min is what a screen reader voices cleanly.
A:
8 h 55 min
